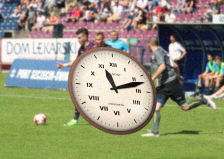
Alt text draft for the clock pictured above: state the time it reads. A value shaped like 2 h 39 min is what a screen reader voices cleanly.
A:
11 h 12 min
